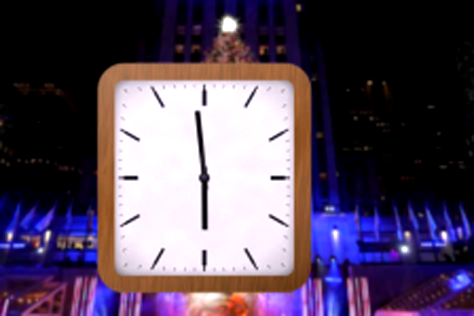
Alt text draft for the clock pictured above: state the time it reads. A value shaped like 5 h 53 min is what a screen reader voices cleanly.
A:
5 h 59 min
